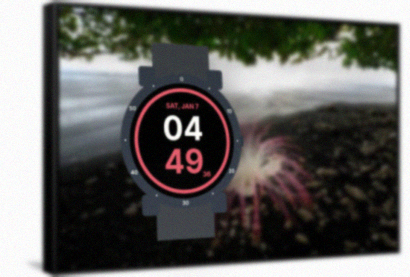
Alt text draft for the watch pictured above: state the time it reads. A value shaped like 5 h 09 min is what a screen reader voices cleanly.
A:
4 h 49 min
